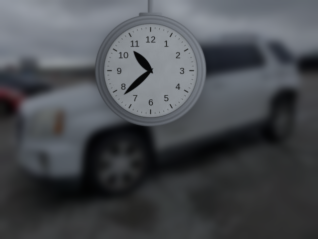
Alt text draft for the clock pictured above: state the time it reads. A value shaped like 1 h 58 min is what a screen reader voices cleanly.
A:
10 h 38 min
